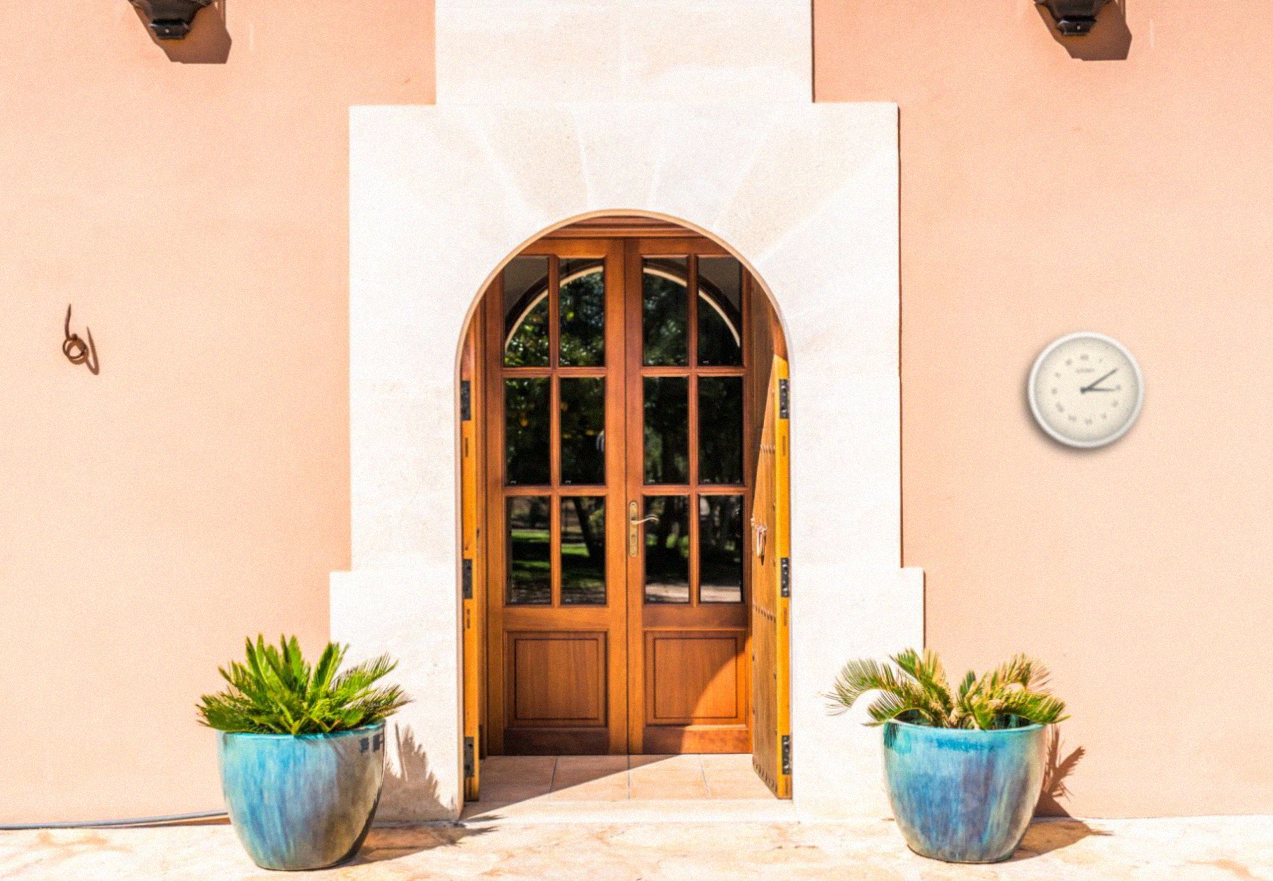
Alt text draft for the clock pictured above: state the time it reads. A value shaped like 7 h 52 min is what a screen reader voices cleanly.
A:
3 h 10 min
